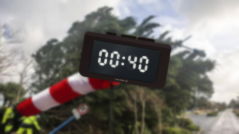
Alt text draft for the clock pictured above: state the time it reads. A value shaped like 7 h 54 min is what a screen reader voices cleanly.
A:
0 h 40 min
